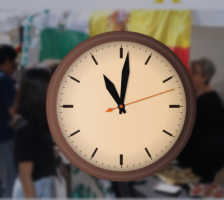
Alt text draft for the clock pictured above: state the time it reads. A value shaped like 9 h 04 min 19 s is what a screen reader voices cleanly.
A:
11 h 01 min 12 s
